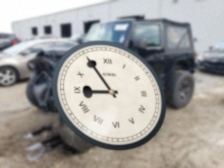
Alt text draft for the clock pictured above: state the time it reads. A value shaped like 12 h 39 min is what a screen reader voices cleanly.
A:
8 h 55 min
